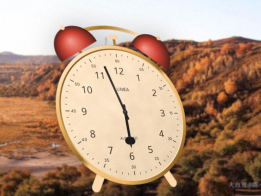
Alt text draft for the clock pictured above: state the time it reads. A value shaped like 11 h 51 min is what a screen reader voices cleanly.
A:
5 h 57 min
